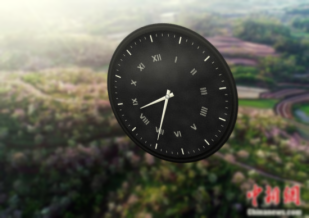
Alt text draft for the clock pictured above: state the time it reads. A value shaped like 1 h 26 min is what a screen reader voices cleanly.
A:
8 h 35 min
